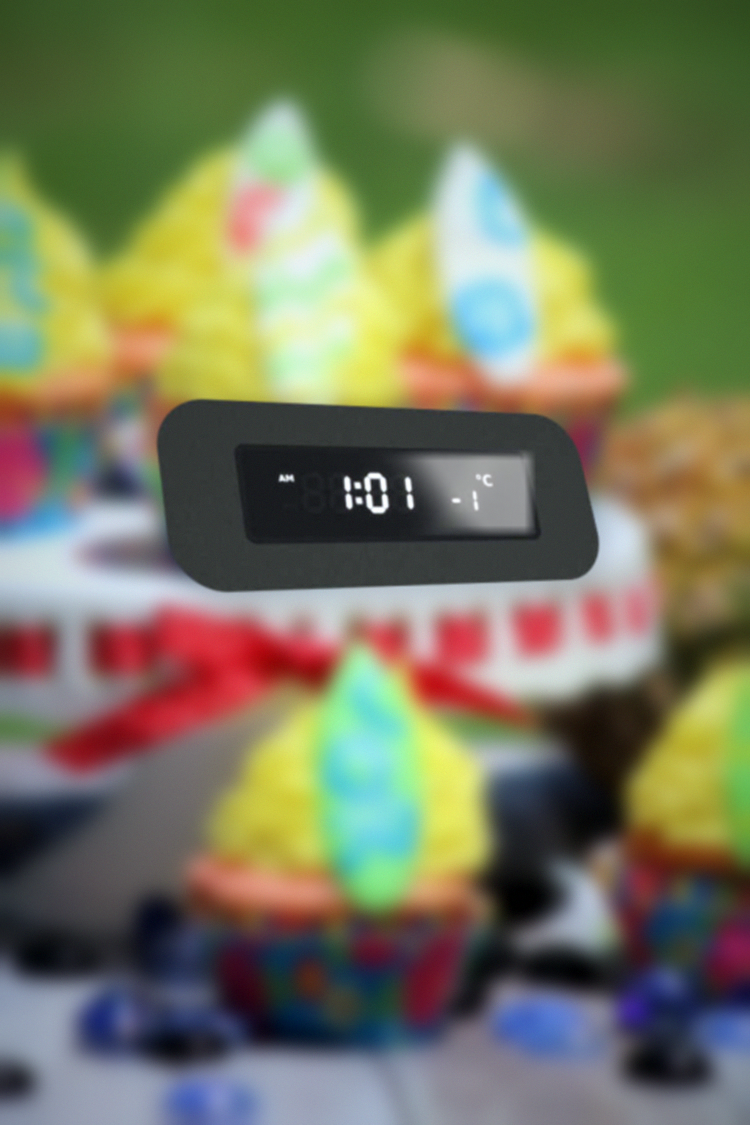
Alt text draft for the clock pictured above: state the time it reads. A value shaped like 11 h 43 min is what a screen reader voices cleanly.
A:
1 h 01 min
